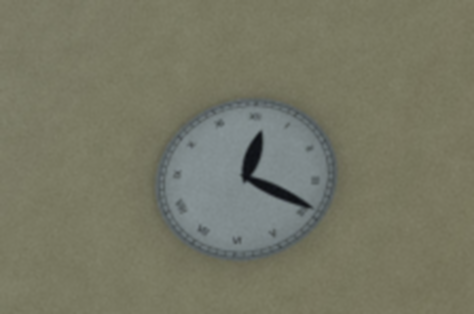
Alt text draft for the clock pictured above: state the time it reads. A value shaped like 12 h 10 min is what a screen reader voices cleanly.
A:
12 h 19 min
